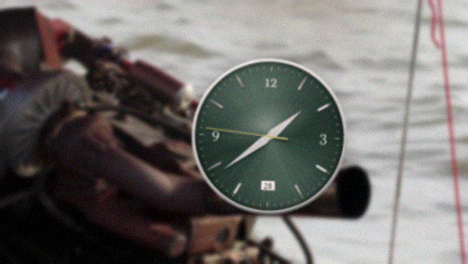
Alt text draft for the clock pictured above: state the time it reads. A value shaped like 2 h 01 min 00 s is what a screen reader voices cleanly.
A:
1 h 38 min 46 s
